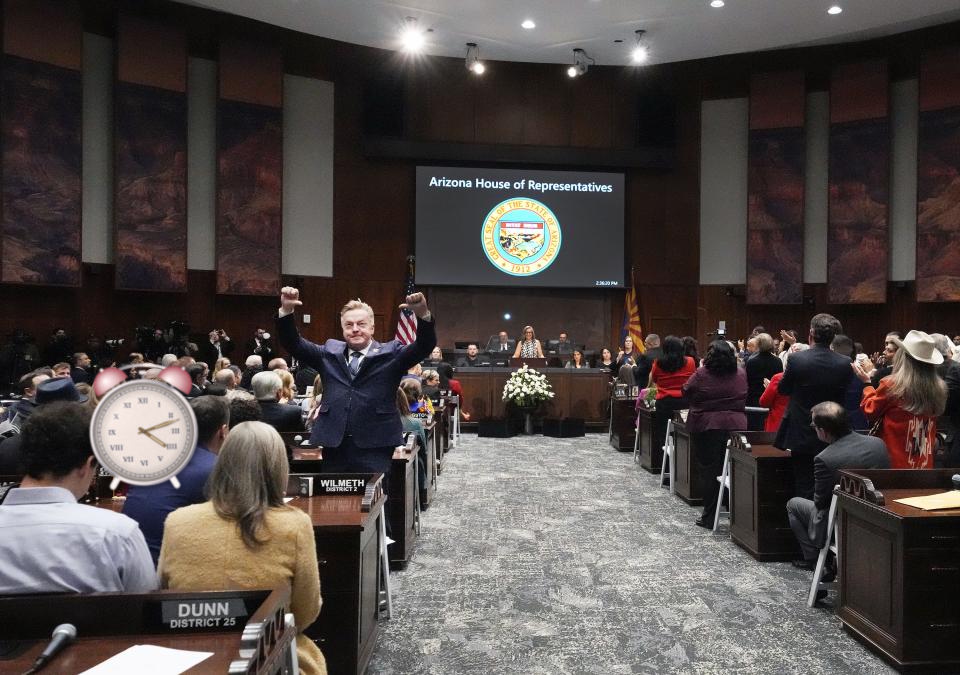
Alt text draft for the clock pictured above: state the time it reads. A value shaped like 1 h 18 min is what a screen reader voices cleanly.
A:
4 h 12 min
